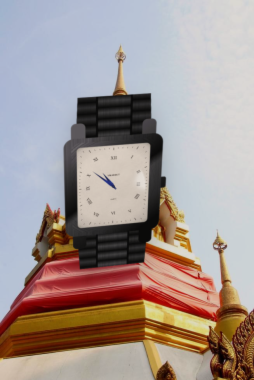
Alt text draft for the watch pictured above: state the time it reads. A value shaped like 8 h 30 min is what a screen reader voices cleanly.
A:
10 h 52 min
